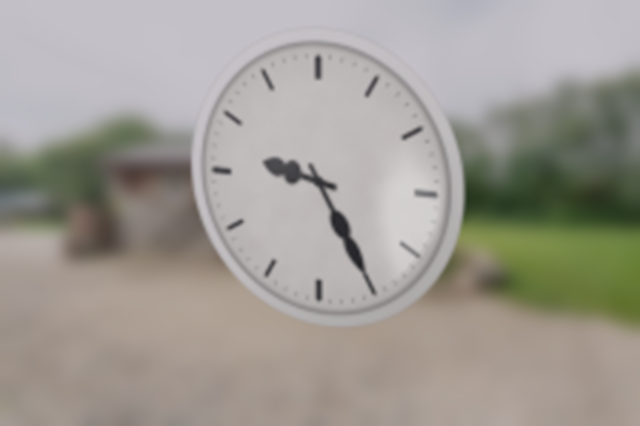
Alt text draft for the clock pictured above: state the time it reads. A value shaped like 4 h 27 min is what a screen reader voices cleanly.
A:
9 h 25 min
